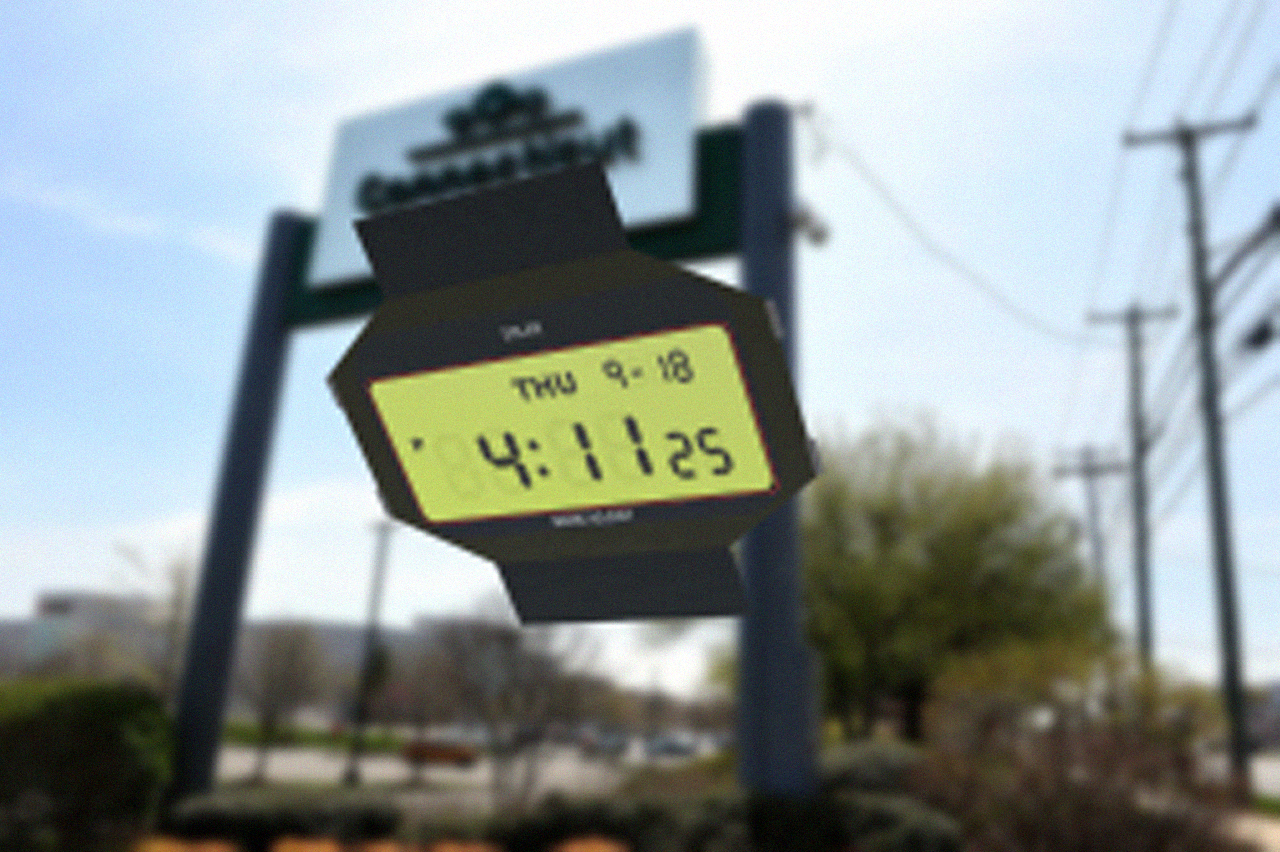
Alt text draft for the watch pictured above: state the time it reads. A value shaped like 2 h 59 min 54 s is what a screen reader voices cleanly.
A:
4 h 11 min 25 s
